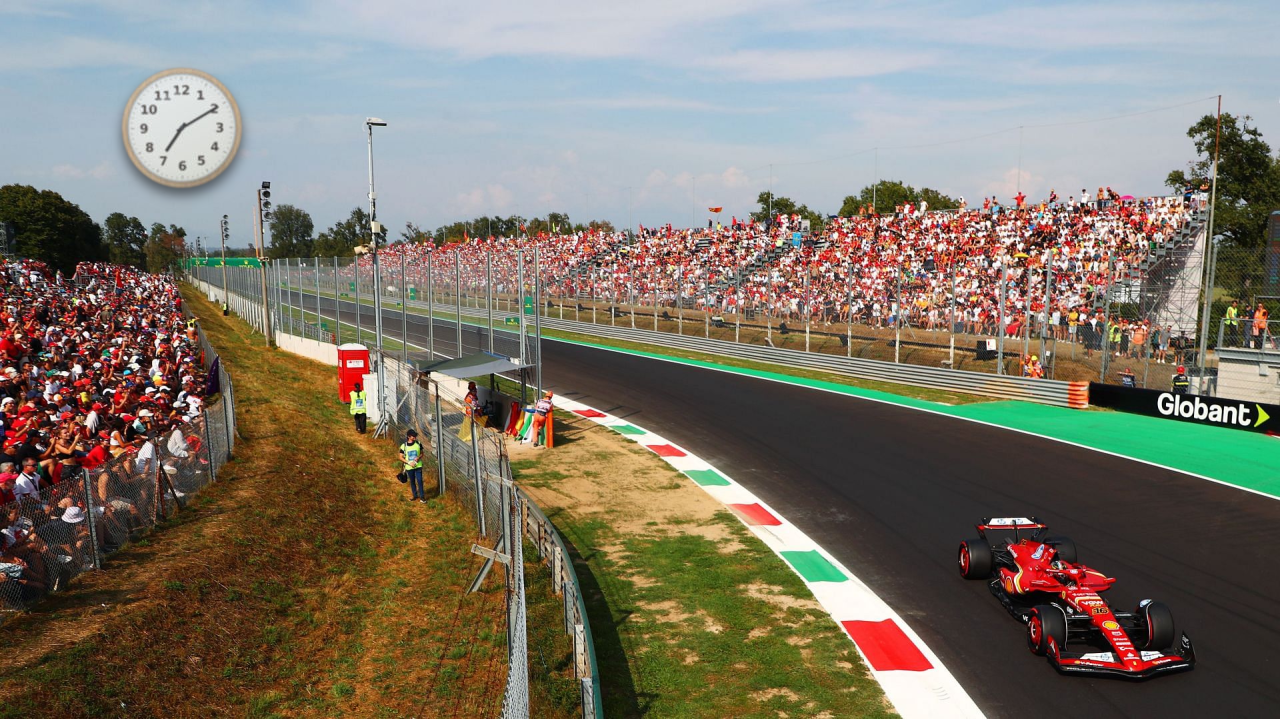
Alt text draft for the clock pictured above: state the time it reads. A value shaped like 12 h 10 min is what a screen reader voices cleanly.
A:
7 h 10 min
